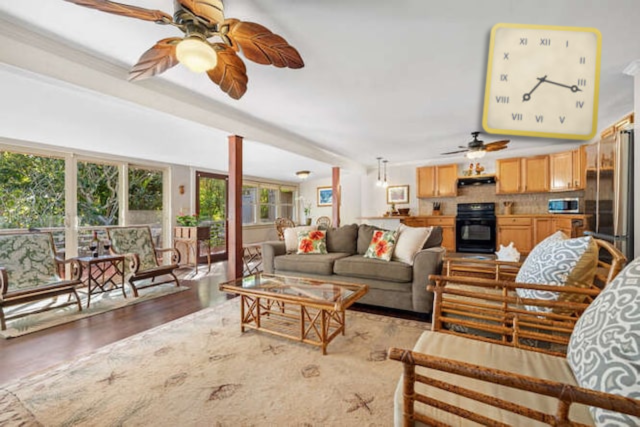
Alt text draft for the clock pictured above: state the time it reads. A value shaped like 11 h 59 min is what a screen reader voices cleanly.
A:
7 h 17 min
